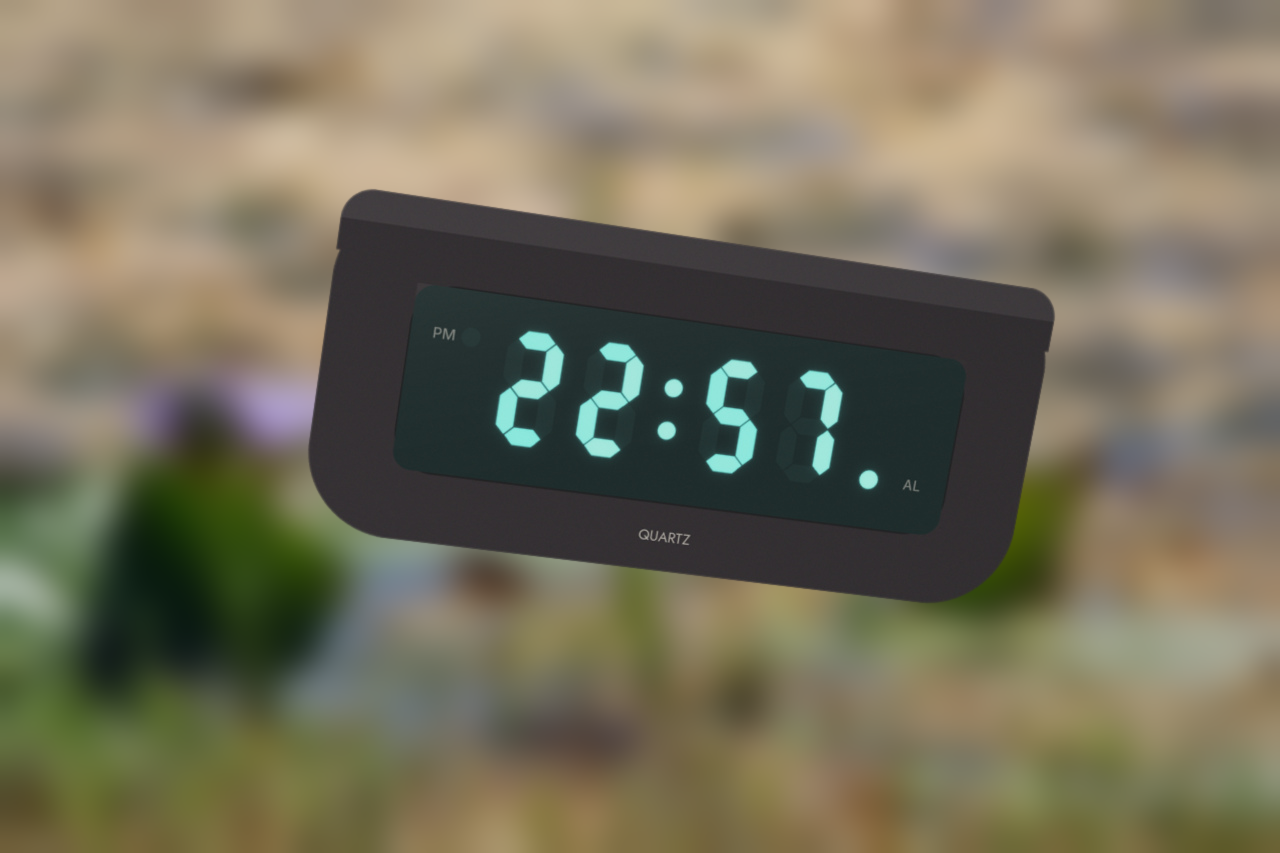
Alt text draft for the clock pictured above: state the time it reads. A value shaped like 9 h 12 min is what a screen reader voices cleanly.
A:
22 h 57 min
